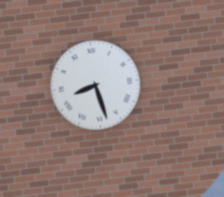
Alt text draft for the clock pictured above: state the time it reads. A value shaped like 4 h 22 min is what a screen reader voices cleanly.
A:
8 h 28 min
